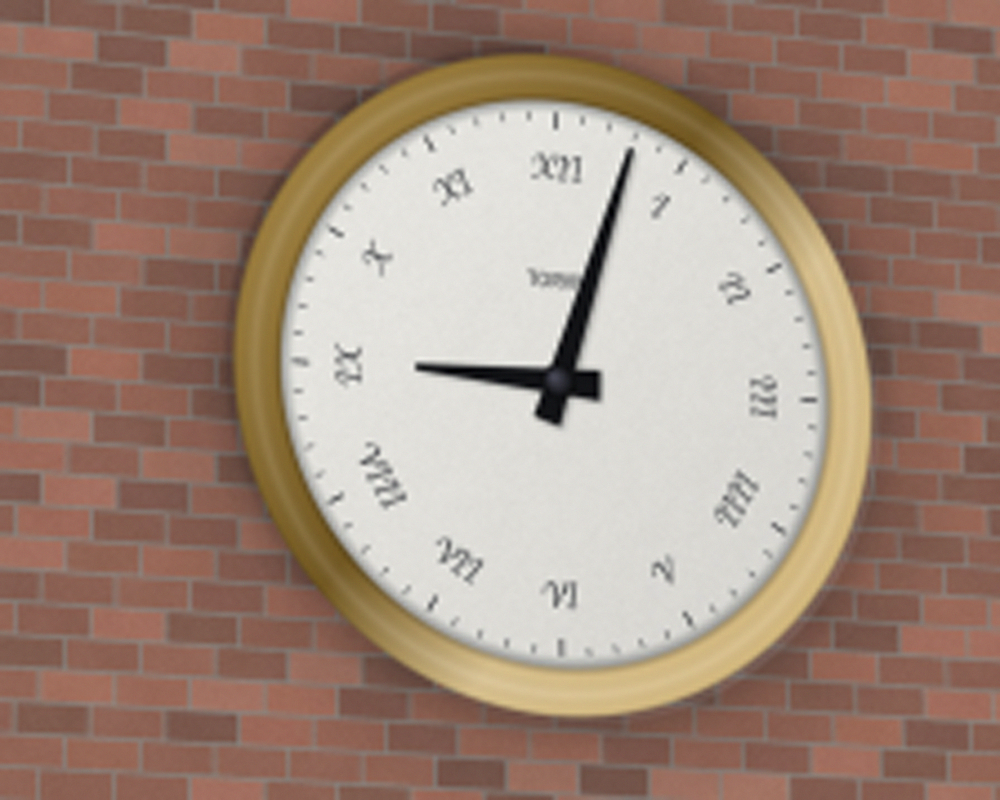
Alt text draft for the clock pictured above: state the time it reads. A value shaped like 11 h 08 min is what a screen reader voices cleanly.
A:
9 h 03 min
